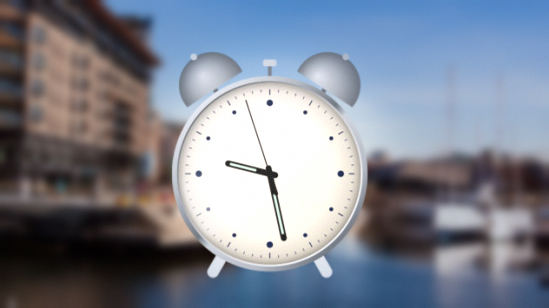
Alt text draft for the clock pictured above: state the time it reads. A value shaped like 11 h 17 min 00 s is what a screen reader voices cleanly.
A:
9 h 27 min 57 s
